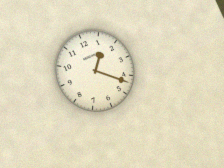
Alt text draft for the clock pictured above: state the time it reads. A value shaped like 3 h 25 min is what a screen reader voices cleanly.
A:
1 h 22 min
